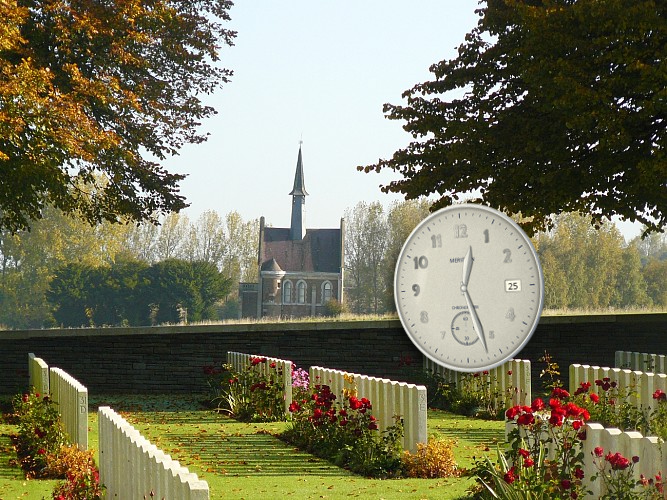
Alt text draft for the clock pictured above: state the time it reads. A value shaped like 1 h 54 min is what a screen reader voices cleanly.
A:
12 h 27 min
